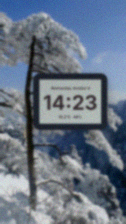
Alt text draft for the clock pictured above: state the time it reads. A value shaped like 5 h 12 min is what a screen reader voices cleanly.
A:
14 h 23 min
